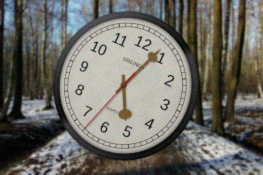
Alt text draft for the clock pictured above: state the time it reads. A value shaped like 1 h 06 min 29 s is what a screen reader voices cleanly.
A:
5 h 03 min 33 s
